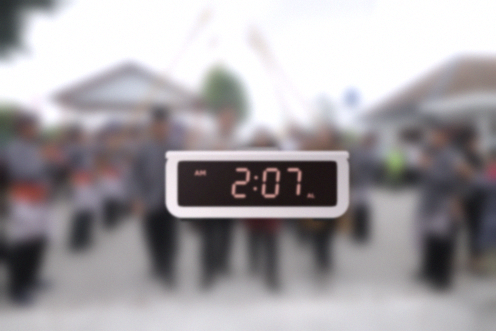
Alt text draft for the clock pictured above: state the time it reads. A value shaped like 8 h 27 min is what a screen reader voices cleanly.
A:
2 h 07 min
